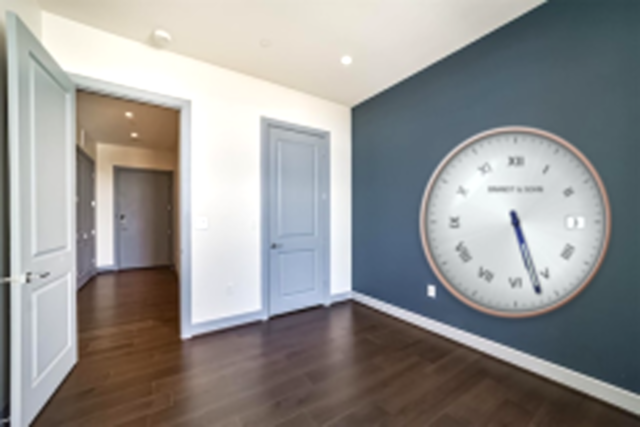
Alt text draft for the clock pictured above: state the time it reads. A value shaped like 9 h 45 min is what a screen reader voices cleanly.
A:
5 h 27 min
